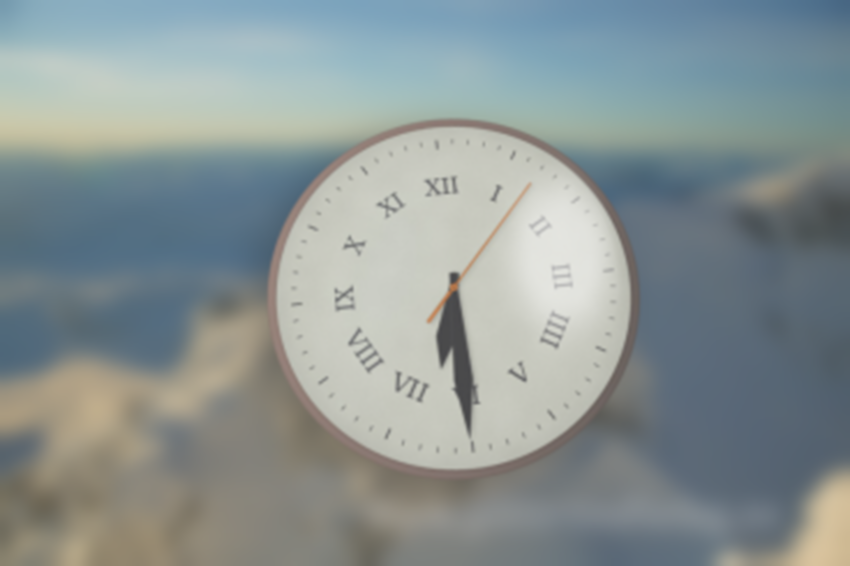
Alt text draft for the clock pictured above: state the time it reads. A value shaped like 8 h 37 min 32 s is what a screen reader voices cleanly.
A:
6 h 30 min 07 s
